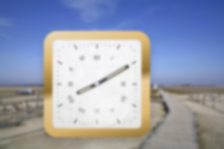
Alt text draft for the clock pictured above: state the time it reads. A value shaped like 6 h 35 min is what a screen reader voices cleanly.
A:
8 h 10 min
